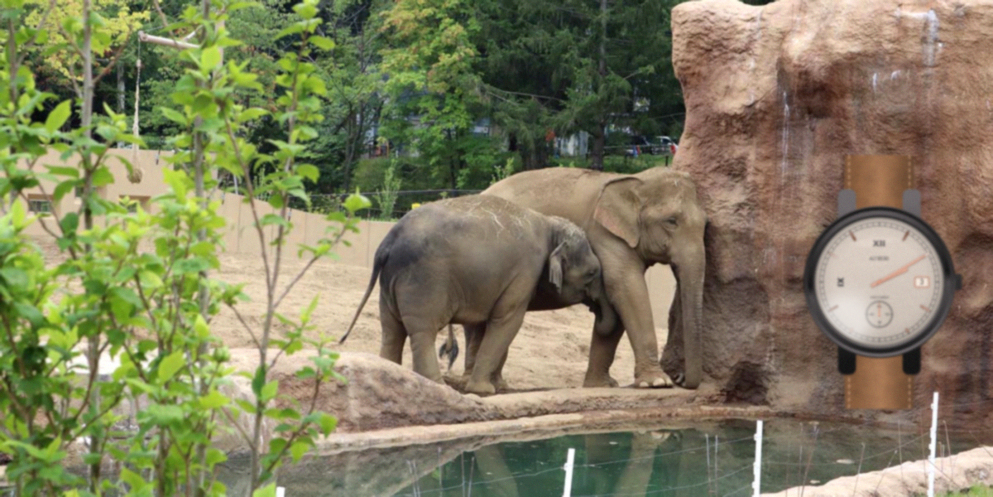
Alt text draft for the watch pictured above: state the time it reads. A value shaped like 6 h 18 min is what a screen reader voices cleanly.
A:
2 h 10 min
